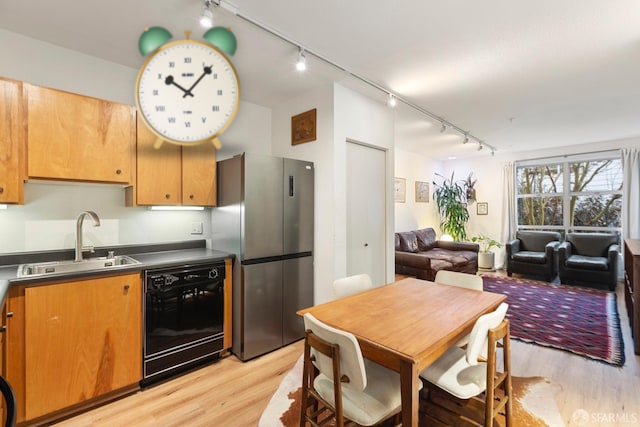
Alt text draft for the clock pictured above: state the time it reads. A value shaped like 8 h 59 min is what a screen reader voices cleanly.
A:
10 h 07 min
